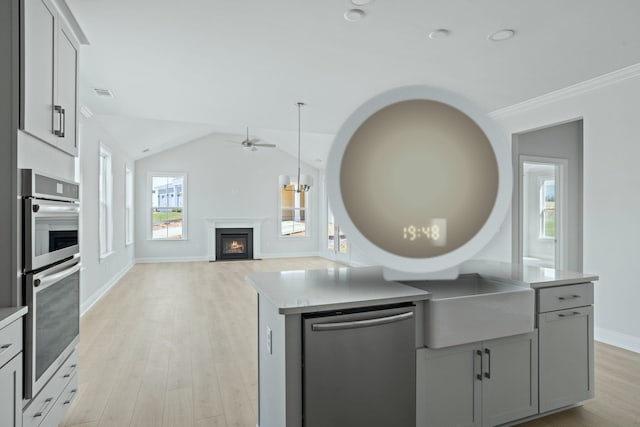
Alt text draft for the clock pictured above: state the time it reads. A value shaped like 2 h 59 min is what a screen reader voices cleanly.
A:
19 h 48 min
